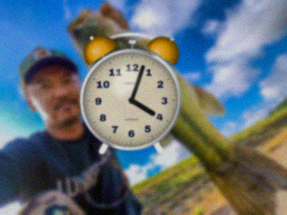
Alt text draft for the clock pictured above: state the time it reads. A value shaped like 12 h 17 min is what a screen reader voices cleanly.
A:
4 h 03 min
